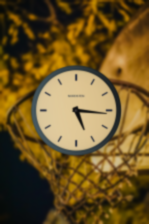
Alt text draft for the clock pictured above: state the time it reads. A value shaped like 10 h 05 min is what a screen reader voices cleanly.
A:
5 h 16 min
